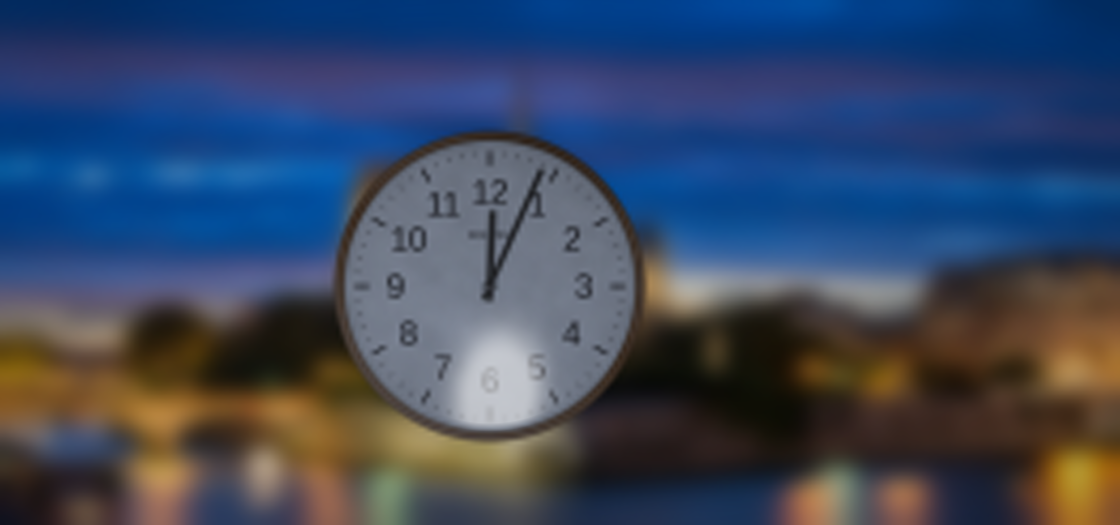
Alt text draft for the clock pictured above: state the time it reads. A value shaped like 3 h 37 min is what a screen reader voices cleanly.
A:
12 h 04 min
